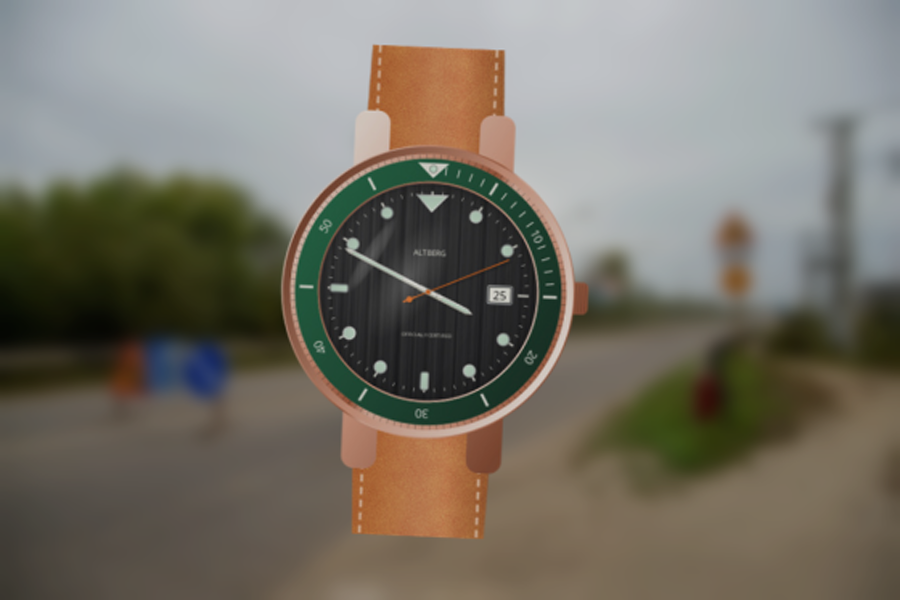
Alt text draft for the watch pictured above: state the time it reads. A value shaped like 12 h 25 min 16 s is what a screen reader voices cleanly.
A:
3 h 49 min 11 s
